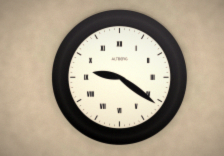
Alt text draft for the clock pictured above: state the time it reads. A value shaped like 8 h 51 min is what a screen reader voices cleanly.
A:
9 h 21 min
